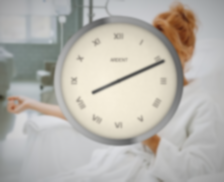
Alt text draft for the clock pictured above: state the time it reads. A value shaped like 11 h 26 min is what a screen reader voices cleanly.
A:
8 h 11 min
